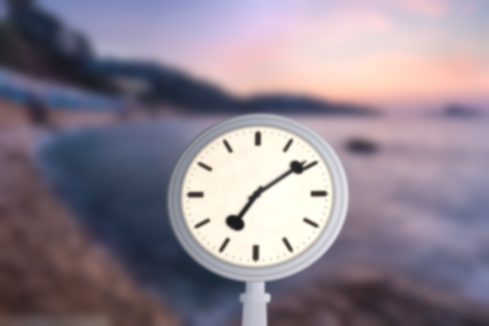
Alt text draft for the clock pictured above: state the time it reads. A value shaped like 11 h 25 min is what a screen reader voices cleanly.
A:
7 h 09 min
